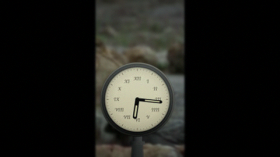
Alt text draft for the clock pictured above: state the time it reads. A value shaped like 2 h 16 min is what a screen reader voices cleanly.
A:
6 h 16 min
